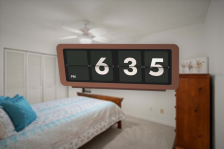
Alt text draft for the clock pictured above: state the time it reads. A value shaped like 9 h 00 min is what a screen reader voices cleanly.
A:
6 h 35 min
